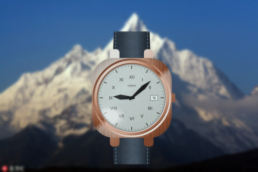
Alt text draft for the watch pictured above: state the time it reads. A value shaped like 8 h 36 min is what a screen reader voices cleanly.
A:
9 h 08 min
